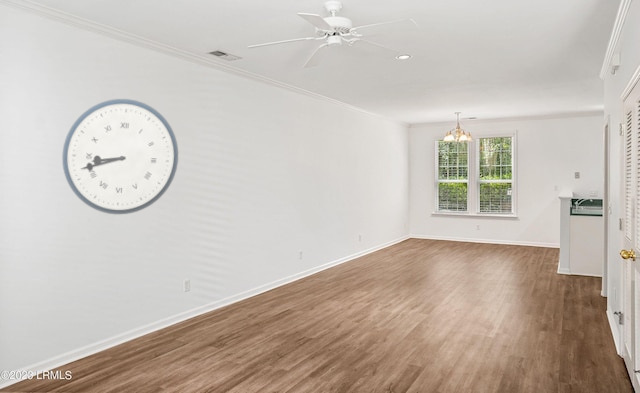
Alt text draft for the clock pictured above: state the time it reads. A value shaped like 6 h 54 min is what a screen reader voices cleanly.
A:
8 h 42 min
